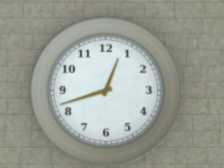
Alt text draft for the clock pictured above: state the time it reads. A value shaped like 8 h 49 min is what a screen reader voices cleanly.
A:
12 h 42 min
